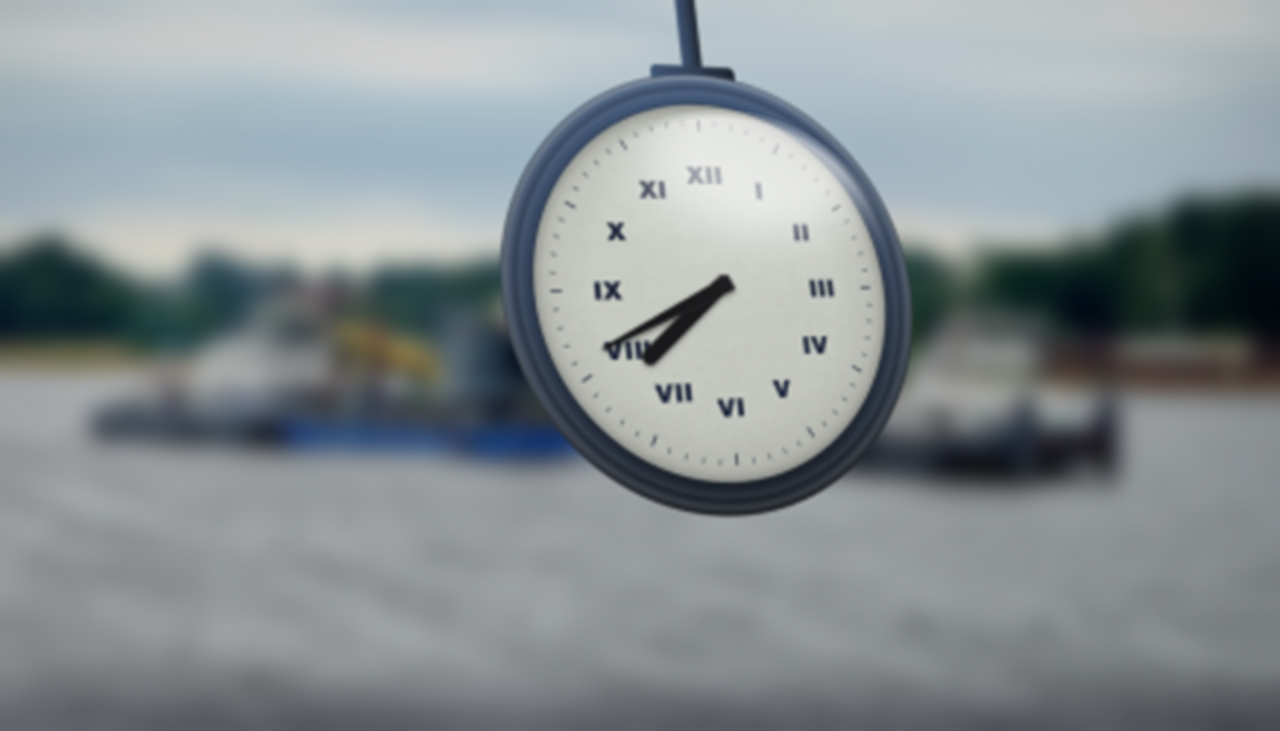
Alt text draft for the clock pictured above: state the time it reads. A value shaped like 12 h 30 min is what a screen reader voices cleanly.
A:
7 h 41 min
